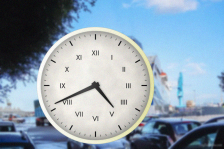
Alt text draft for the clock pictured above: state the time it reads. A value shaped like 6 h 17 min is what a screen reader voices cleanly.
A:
4 h 41 min
